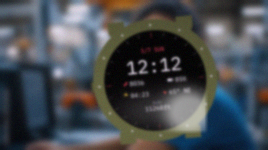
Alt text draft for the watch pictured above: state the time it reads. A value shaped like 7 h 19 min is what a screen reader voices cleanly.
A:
12 h 12 min
